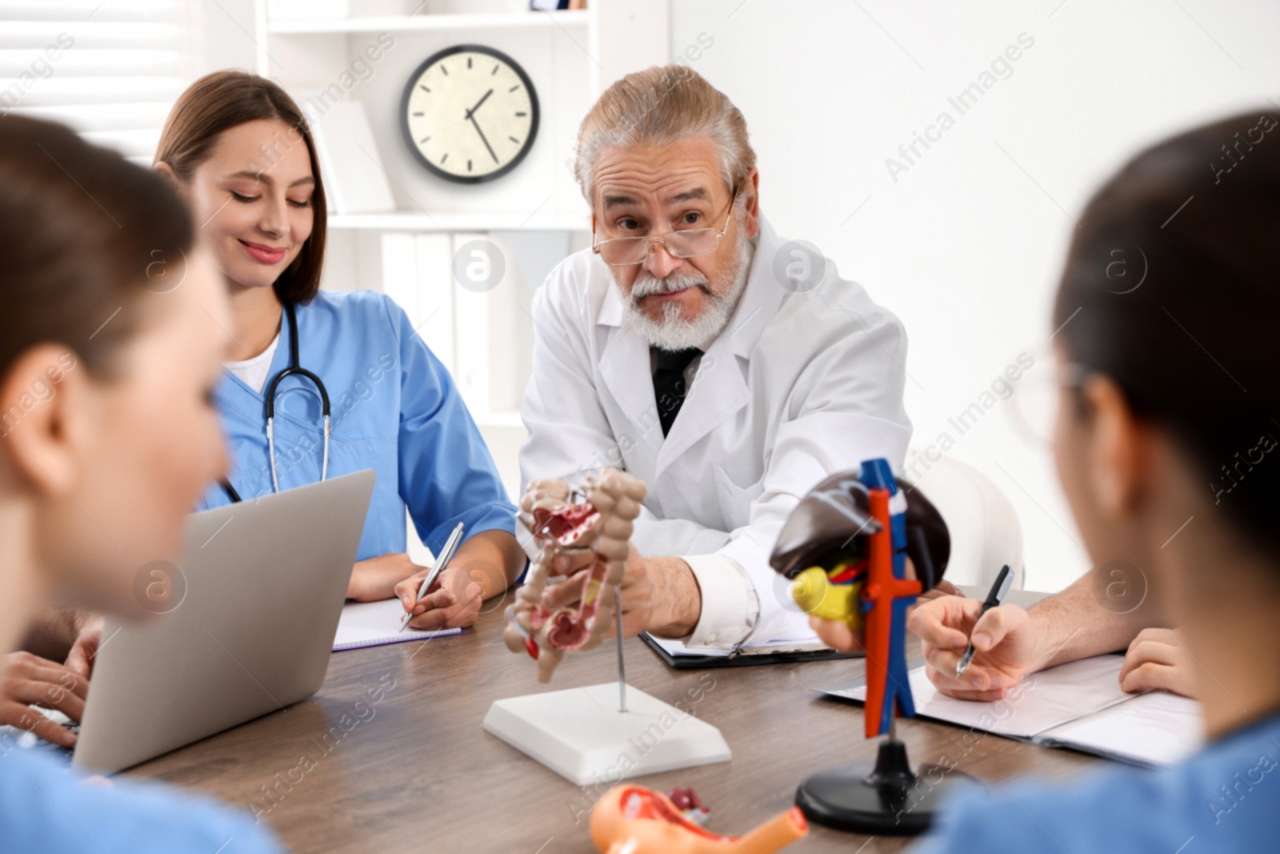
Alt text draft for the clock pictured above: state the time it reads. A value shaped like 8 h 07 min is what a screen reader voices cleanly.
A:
1 h 25 min
